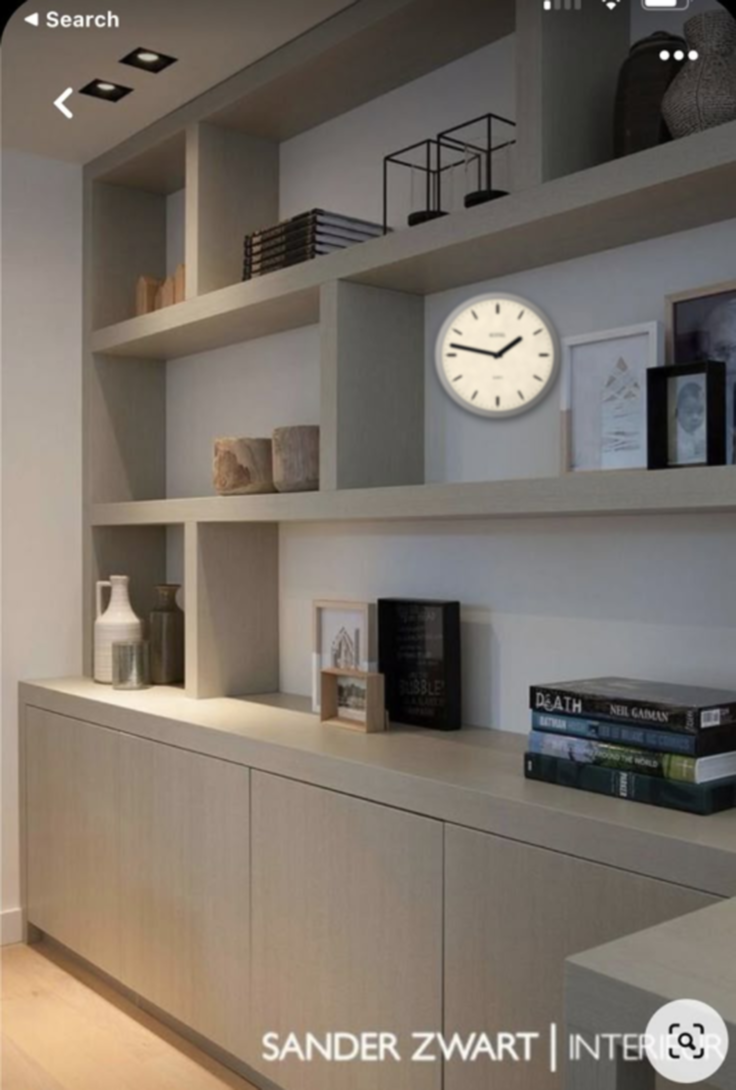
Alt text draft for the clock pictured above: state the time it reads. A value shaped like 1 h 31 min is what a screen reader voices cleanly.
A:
1 h 47 min
